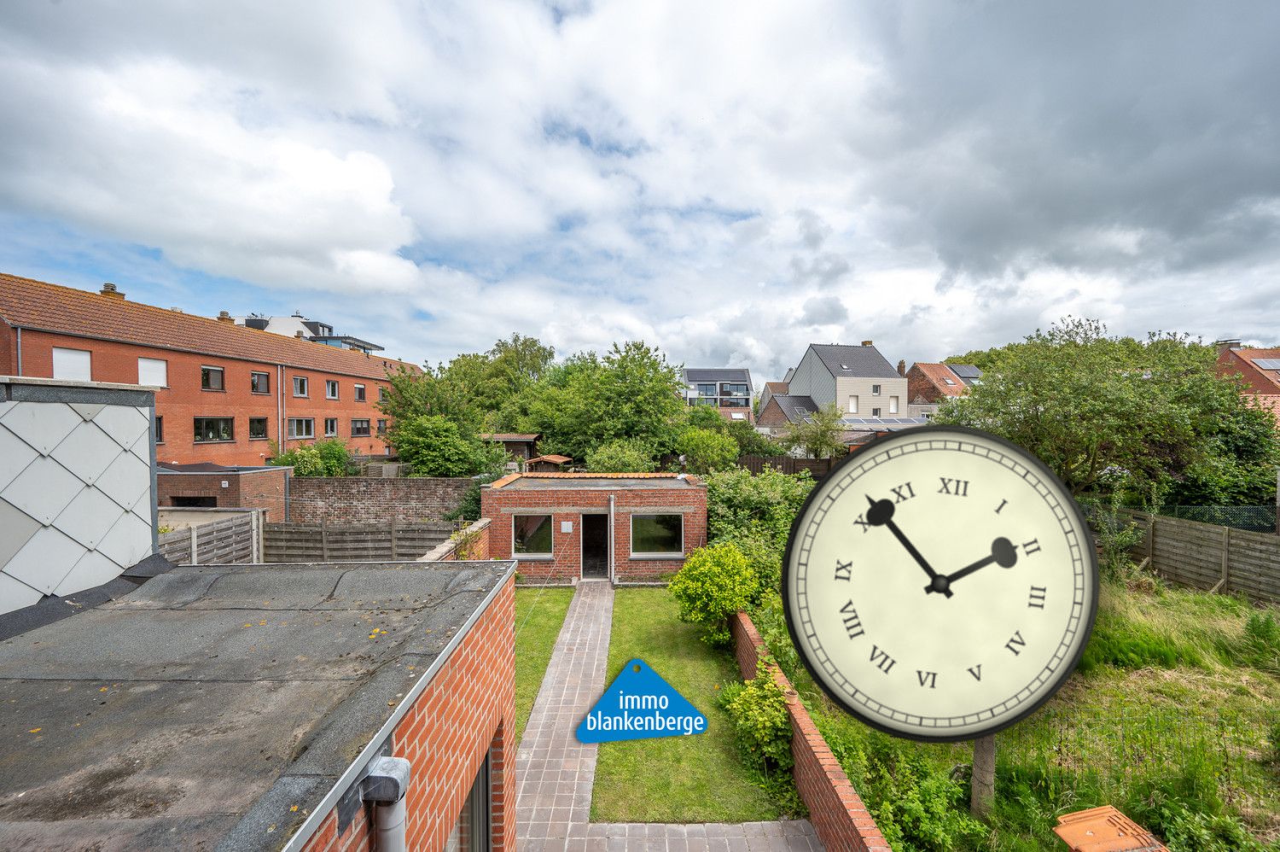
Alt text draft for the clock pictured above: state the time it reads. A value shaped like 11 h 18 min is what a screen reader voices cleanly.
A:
1 h 52 min
